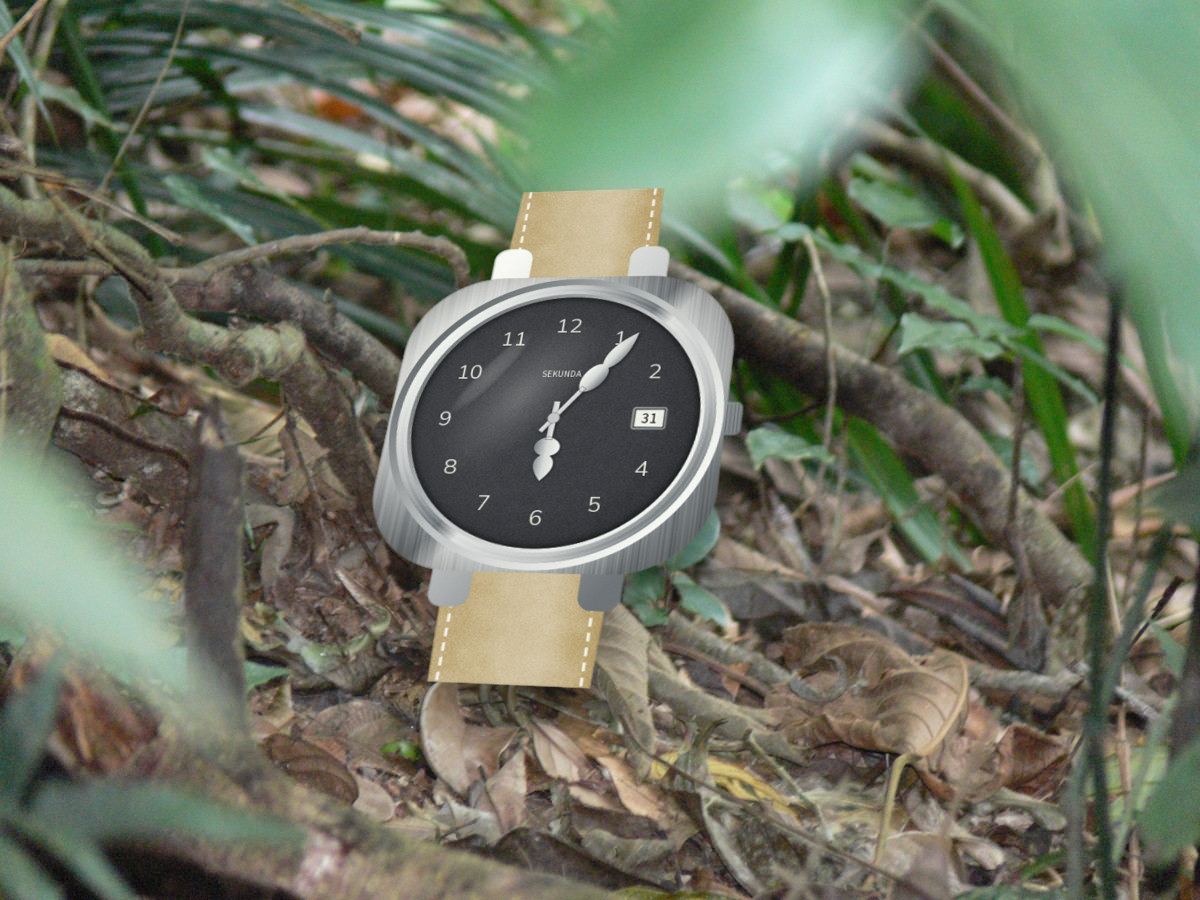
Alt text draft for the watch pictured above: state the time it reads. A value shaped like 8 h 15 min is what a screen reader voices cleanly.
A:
6 h 06 min
